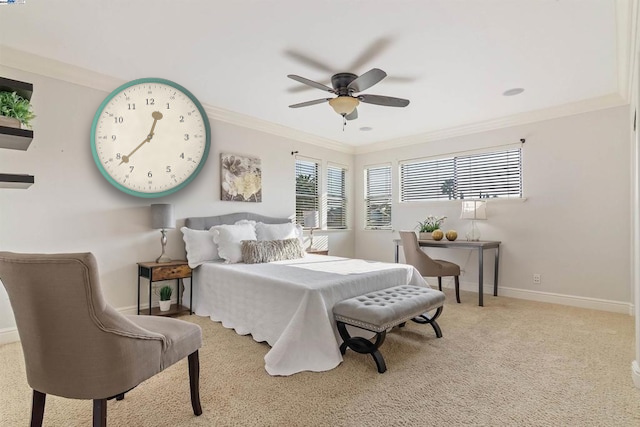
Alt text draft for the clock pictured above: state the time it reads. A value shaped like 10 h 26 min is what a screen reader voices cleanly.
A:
12 h 38 min
